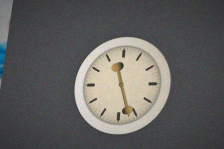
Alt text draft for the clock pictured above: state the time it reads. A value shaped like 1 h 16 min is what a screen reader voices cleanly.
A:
11 h 27 min
